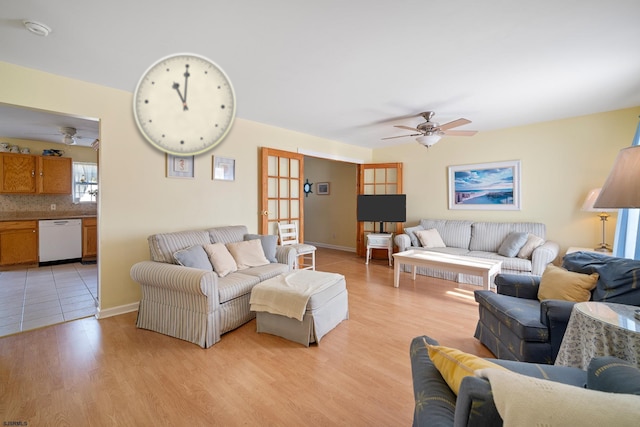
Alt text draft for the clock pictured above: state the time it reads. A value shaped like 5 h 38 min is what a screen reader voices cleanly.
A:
11 h 00 min
